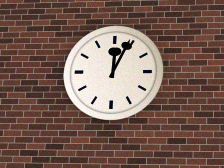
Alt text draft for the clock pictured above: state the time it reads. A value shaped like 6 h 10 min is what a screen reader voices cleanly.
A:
12 h 04 min
